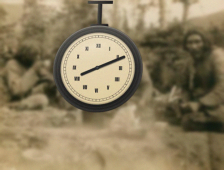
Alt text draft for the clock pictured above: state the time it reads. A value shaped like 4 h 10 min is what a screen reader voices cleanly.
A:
8 h 11 min
